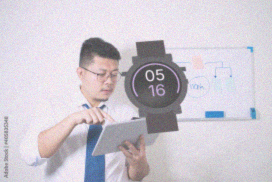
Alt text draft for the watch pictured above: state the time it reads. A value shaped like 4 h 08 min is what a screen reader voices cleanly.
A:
5 h 16 min
